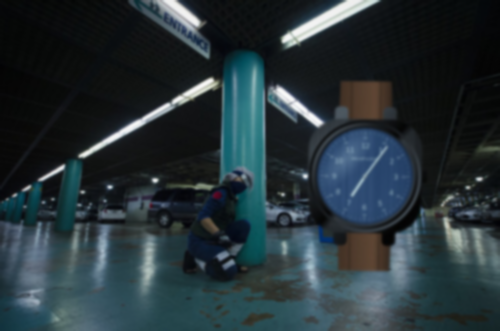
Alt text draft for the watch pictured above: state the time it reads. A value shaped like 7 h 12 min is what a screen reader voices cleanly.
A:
7 h 06 min
